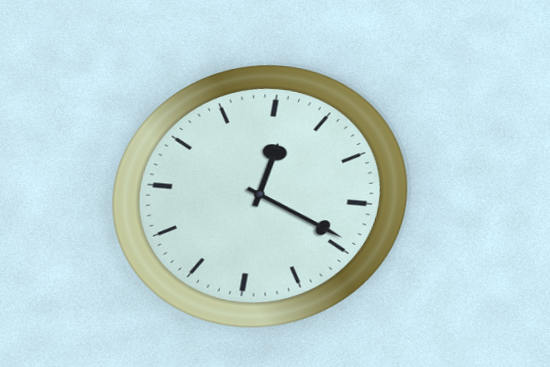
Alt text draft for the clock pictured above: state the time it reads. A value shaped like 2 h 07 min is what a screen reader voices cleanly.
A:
12 h 19 min
